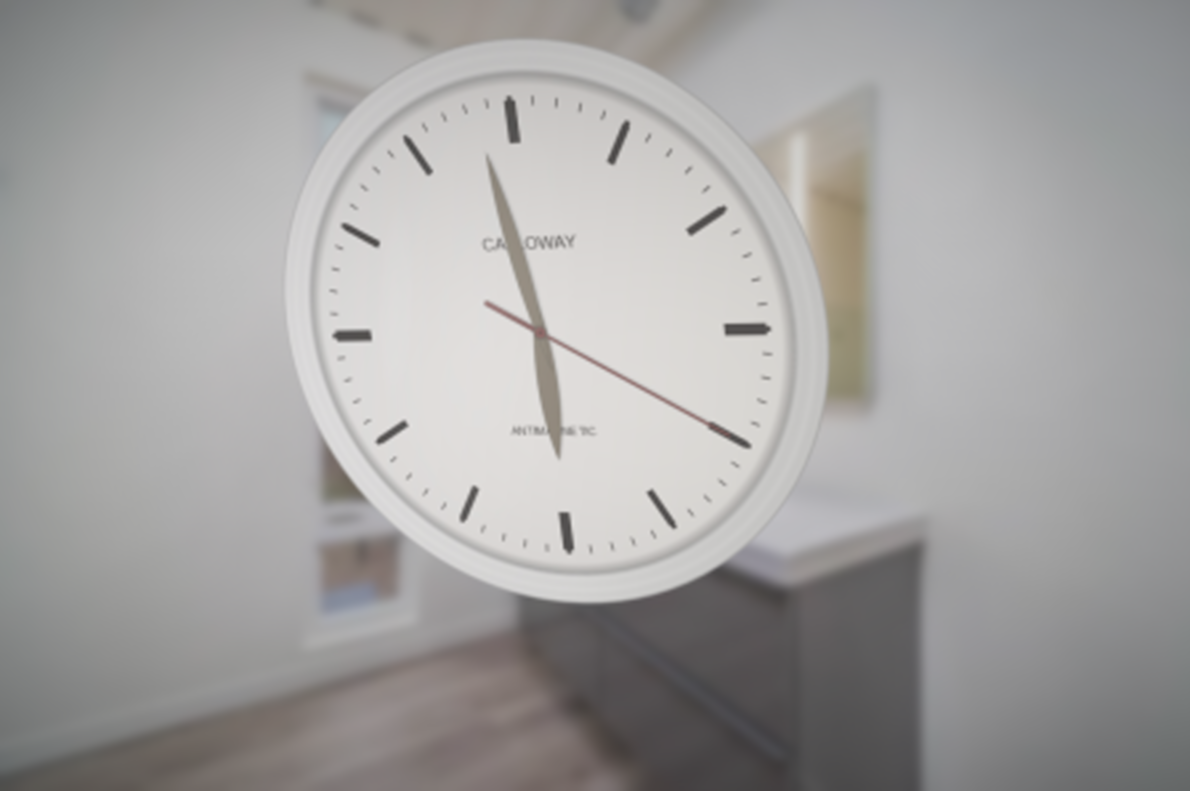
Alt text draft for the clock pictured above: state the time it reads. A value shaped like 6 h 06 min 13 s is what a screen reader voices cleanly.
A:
5 h 58 min 20 s
